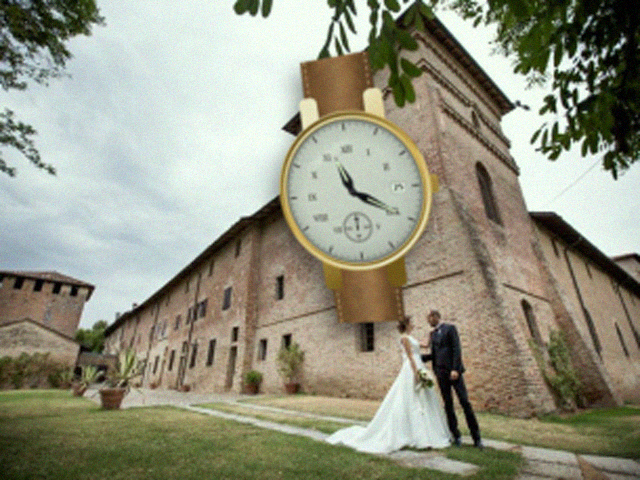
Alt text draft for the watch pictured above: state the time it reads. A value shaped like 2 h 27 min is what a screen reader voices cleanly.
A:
11 h 20 min
